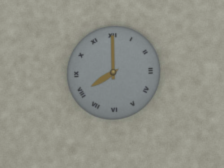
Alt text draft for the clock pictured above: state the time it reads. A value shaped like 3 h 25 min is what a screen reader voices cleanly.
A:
8 h 00 min
